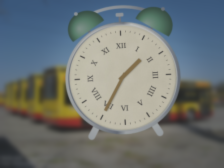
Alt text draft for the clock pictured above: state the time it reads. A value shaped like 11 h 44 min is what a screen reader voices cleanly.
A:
1 h 35 min
